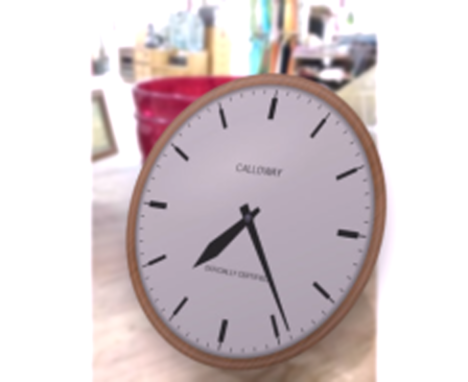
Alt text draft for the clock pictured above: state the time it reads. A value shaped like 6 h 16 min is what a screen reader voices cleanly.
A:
7 h 24 min
